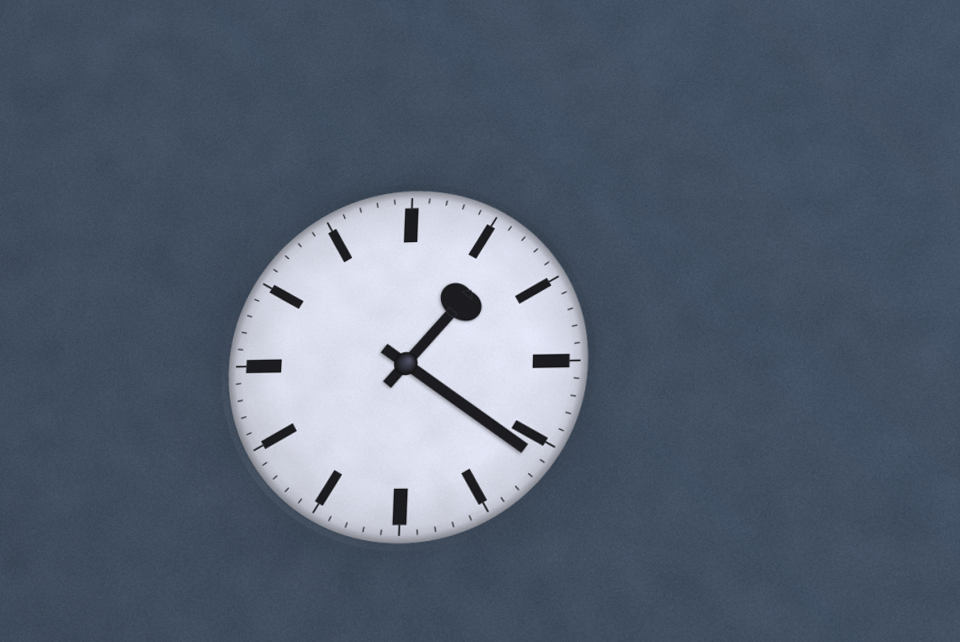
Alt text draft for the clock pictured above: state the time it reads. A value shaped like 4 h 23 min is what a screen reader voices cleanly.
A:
1 h 21 min
